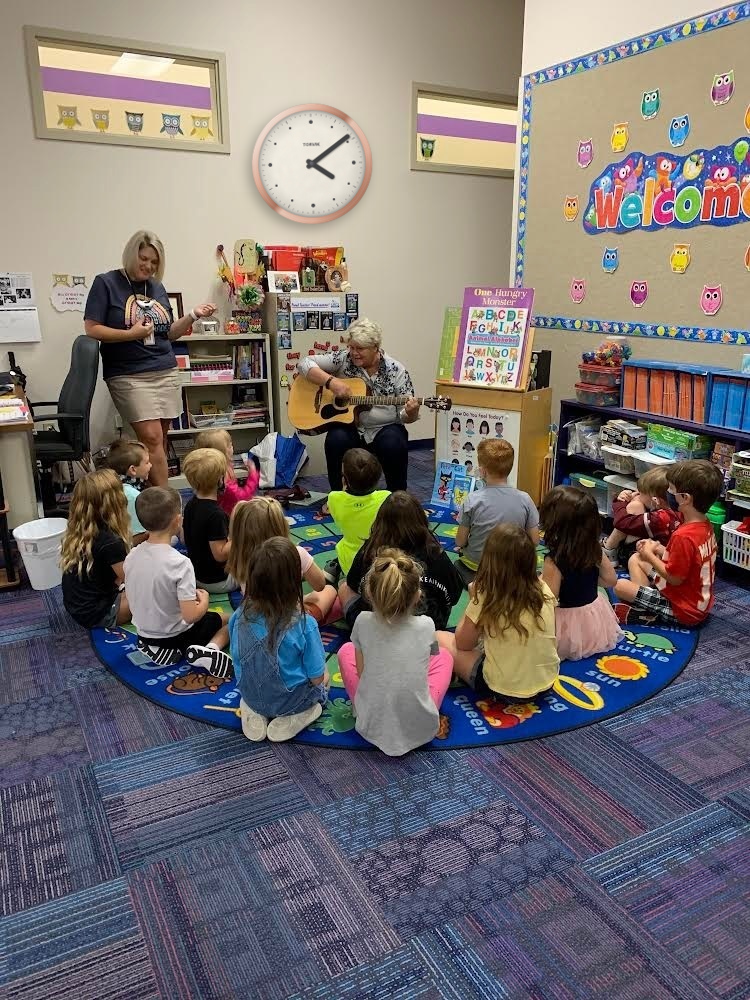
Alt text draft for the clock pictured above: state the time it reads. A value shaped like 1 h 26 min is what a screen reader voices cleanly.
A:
4 h 09 min
